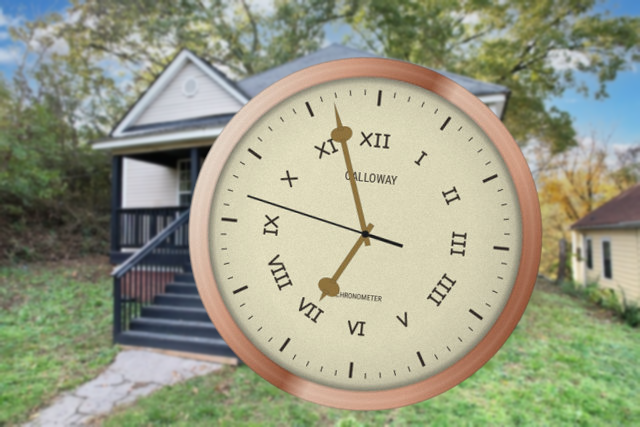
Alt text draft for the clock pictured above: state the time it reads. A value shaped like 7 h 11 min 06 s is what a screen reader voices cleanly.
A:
6 h 56 min 47 s
